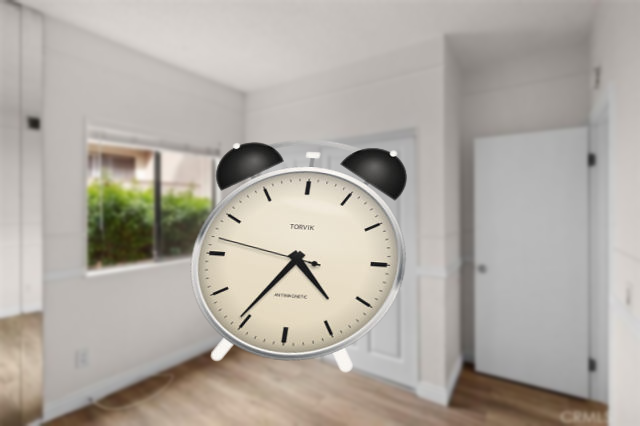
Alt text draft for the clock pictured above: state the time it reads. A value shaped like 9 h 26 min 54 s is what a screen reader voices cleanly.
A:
4 h 35 min 47 s
